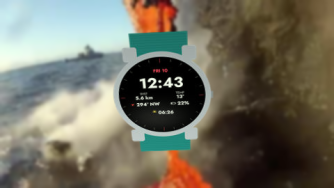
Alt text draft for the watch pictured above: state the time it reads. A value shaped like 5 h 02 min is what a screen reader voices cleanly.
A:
12 h 43 min
